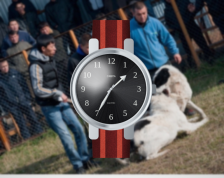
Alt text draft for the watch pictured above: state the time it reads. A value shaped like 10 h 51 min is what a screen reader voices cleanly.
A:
1 h 35 min
